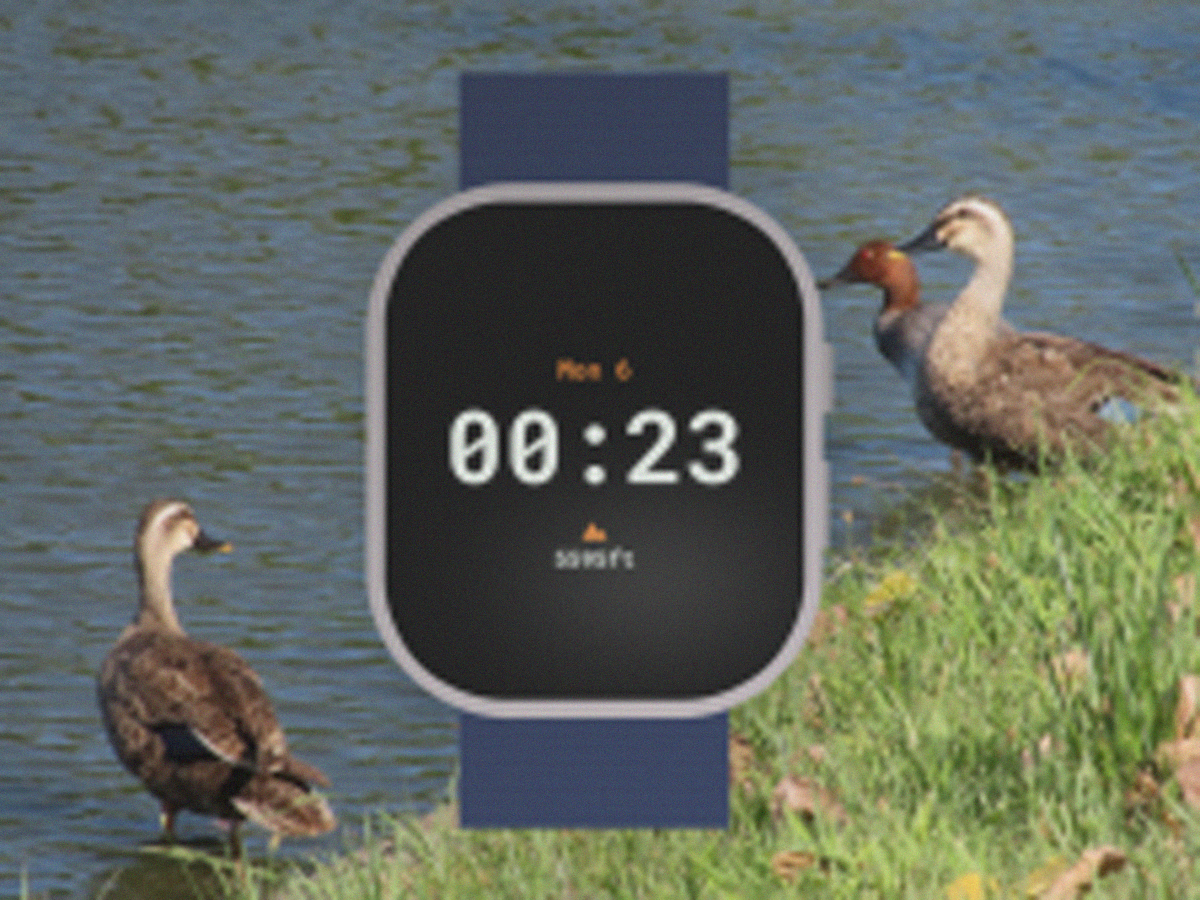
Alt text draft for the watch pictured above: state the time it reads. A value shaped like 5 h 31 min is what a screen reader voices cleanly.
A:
0 h 23 min
